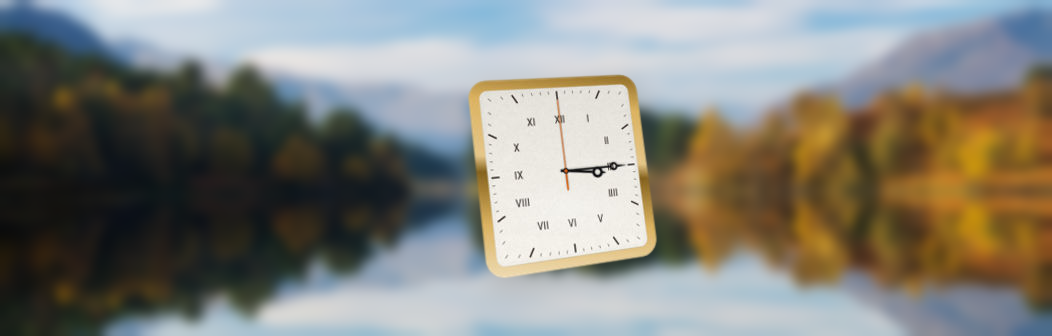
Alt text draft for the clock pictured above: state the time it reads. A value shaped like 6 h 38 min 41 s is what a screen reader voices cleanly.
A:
3 h 15 min 00 s
